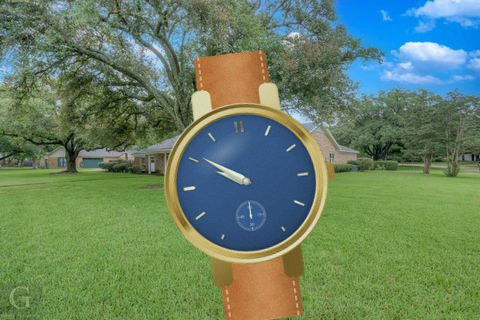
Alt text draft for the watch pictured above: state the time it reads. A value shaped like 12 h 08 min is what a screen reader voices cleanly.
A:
9 h 51 min
